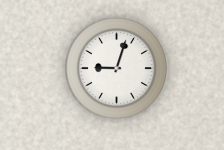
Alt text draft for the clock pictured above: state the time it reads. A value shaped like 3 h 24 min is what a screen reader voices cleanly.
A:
9 h 03 min
